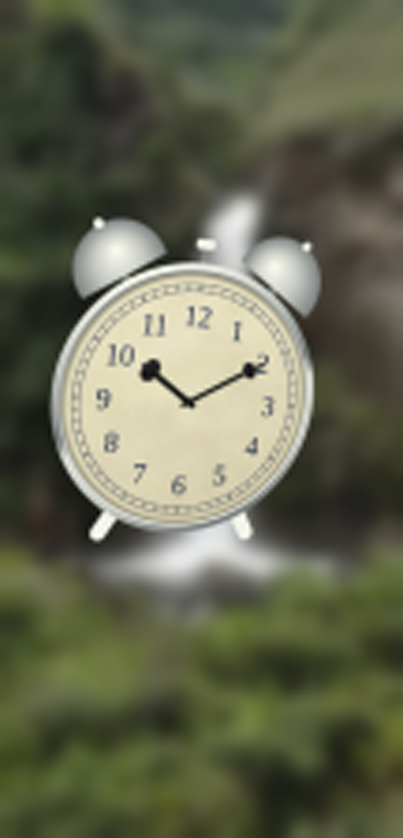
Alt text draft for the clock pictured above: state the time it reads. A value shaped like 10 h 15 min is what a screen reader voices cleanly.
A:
10 h 10 min
